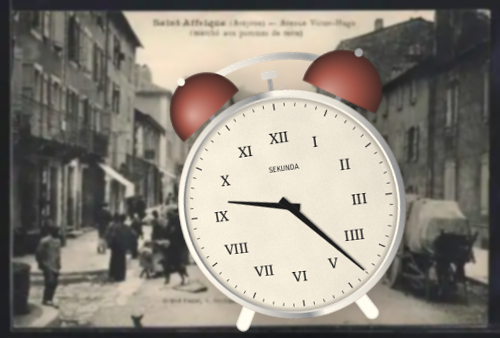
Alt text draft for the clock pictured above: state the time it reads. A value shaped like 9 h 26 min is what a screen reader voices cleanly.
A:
9 h 23 min
